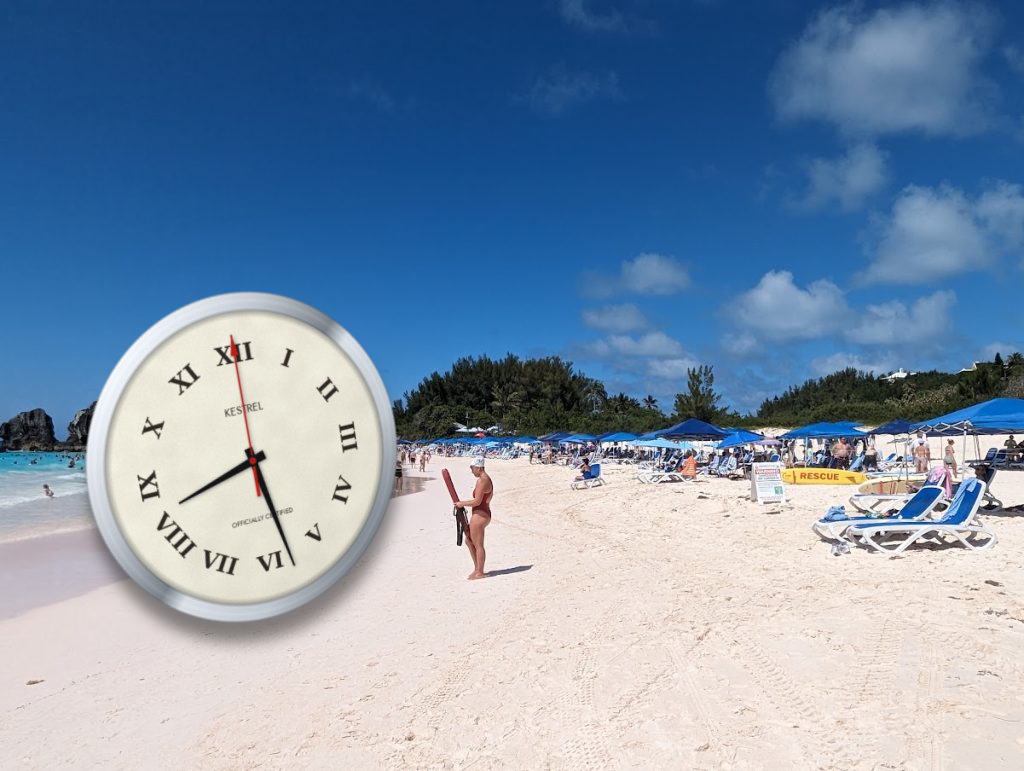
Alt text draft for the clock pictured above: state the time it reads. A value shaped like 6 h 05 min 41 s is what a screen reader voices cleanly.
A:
8 h 28 min 00 s
